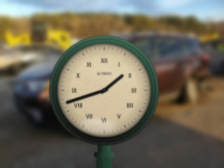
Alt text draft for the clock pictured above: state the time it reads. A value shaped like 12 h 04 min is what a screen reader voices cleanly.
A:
1 h 42 min
